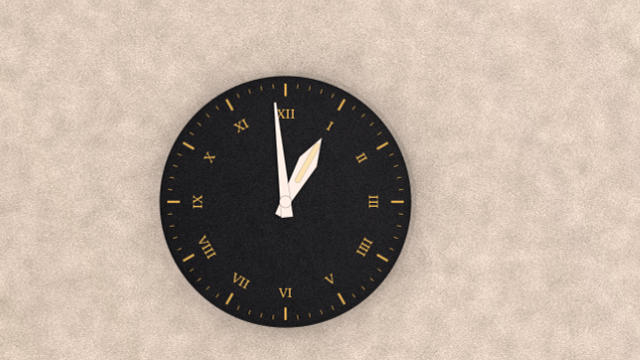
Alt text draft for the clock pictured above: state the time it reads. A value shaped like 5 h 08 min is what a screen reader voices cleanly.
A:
12 h 59 min
